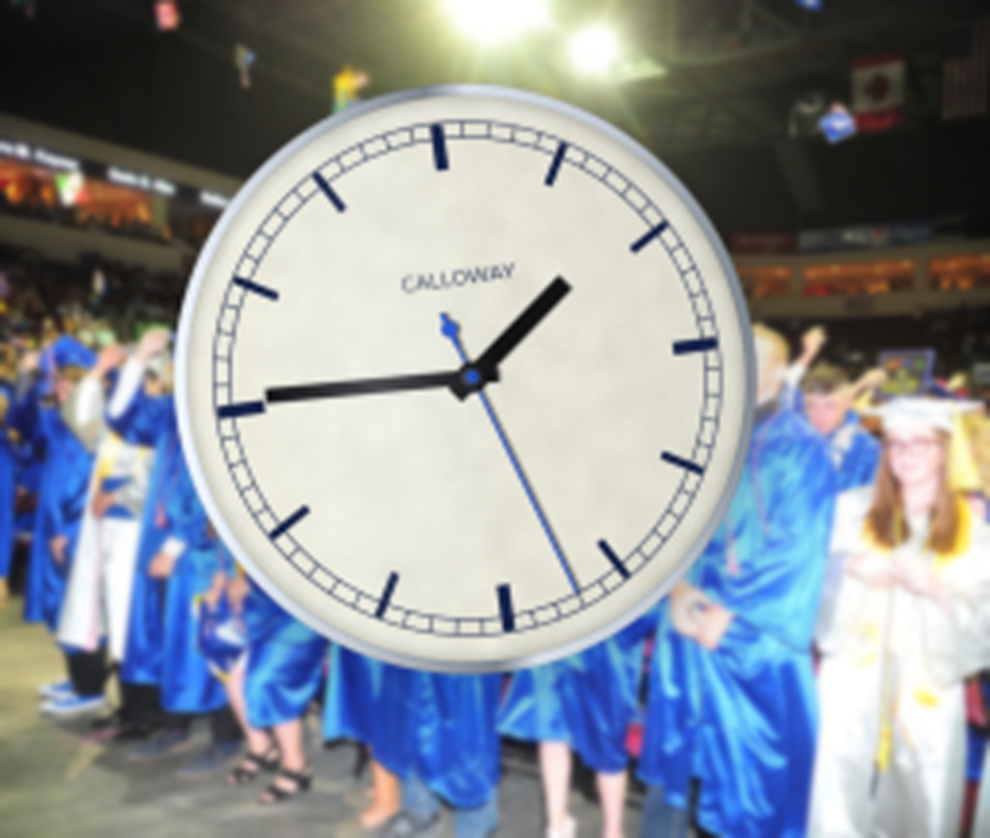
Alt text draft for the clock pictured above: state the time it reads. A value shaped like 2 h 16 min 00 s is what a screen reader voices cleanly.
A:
1 h 45 min 27 s
